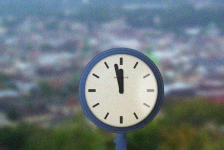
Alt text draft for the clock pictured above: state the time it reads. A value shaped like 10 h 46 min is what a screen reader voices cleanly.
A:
11 h 58 min
